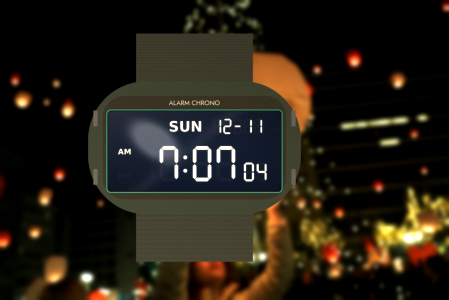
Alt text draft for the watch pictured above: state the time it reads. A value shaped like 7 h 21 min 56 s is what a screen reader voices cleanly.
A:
7 h 07 min 04 s
